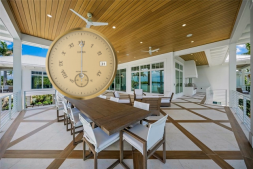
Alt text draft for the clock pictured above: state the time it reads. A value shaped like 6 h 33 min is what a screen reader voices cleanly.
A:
6 h 00 min
